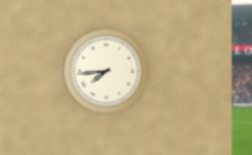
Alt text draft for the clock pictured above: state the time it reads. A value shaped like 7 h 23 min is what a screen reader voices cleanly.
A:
7 h 44 min
